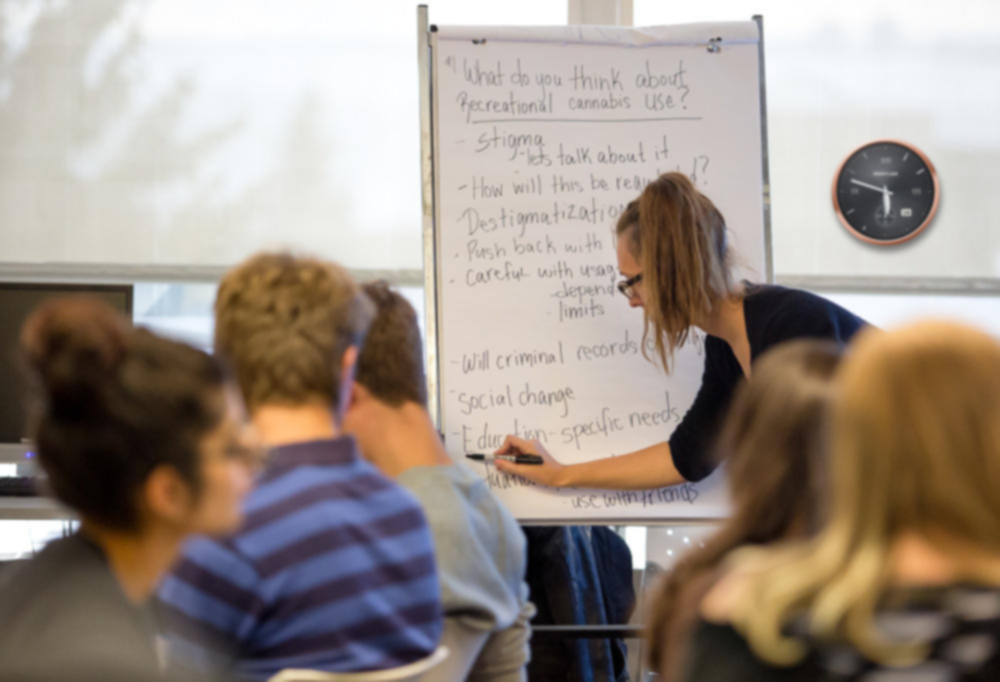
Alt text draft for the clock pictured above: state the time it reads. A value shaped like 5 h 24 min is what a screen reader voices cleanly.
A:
5 h 48 min
